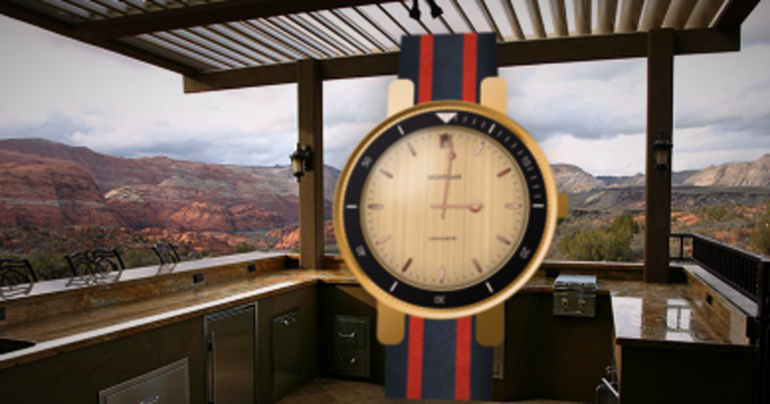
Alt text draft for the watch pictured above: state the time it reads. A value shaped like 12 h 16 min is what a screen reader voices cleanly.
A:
3 h 01 min
